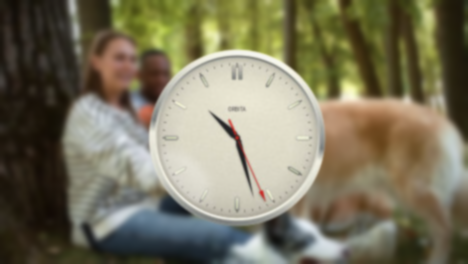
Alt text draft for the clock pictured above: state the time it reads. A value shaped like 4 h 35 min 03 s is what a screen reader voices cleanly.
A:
10 h 27 min 26 s
